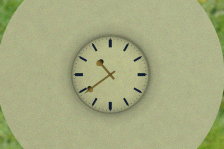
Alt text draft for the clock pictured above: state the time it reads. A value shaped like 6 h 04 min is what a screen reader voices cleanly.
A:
10 h 39 min
